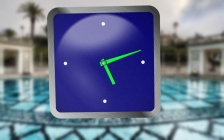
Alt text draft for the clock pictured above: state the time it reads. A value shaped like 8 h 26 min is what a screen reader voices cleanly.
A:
5 h 12 min
